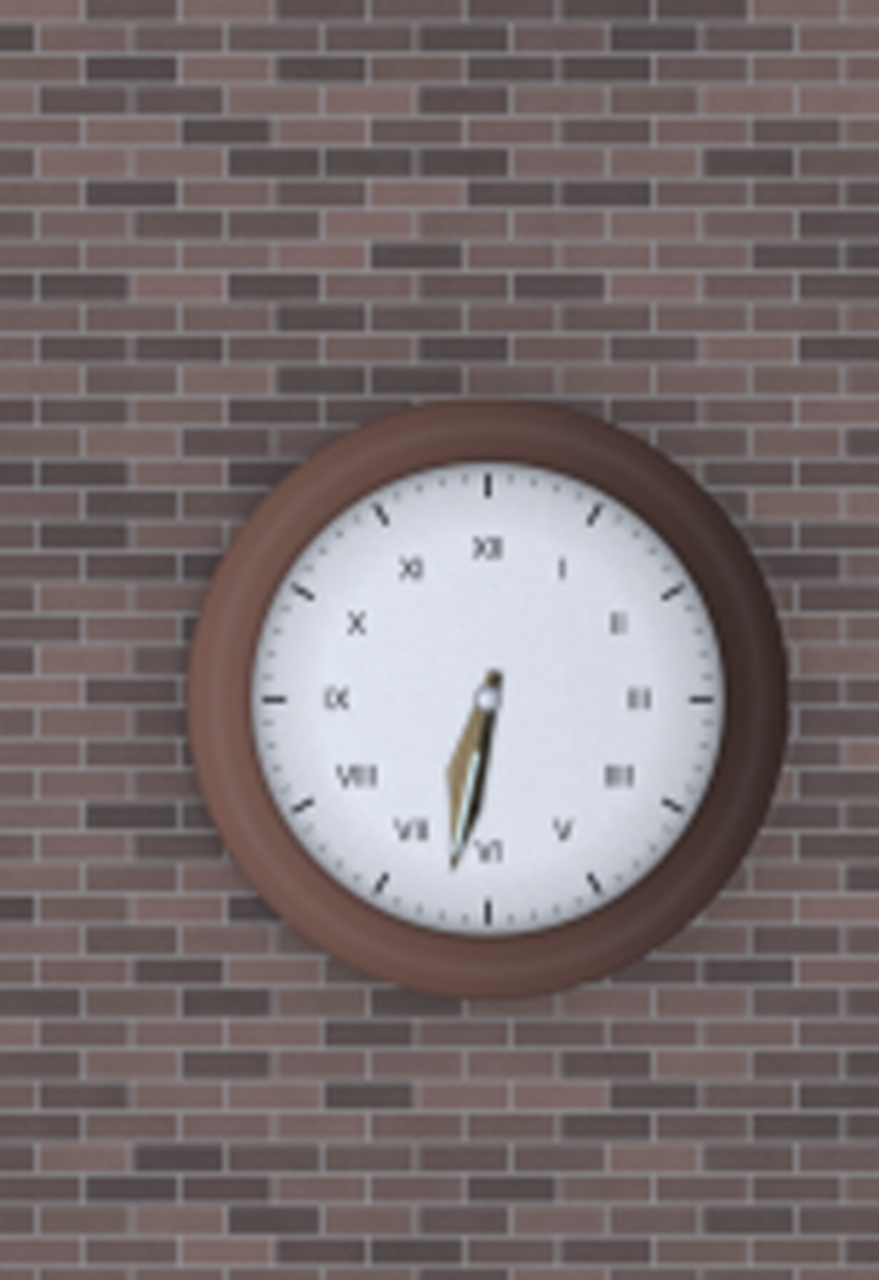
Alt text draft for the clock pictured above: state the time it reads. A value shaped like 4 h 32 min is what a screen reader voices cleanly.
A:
6 h 32 min
